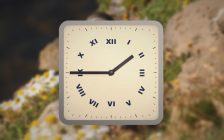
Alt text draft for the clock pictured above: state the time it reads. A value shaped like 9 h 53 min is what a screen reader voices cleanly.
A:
1 h 45 min
